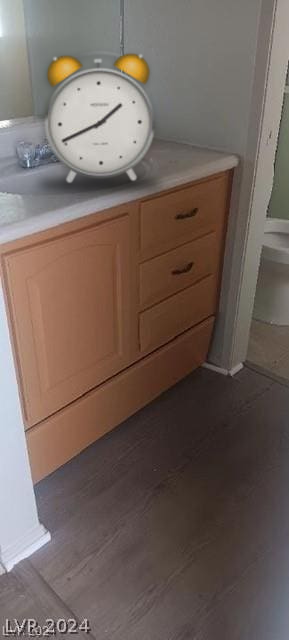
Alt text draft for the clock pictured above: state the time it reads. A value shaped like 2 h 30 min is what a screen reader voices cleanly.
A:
1 h 41 min
